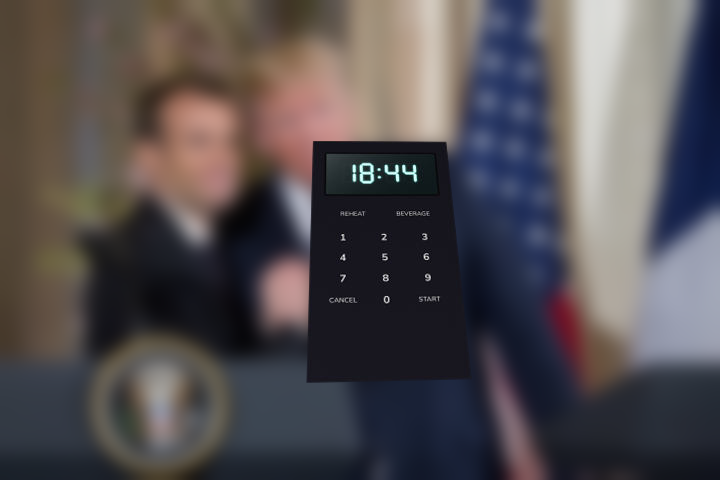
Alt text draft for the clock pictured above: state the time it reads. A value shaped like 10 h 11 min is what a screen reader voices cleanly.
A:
18 h 44 min
